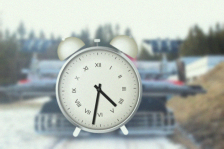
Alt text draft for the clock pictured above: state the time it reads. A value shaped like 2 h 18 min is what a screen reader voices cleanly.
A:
4 h 32 min
